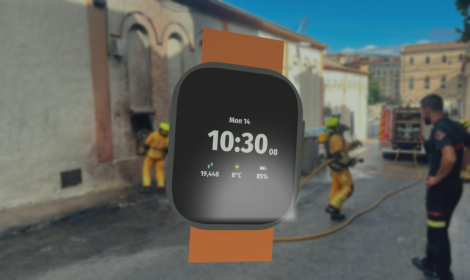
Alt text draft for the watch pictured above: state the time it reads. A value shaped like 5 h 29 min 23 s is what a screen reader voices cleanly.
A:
10 h 30 min 08 s
